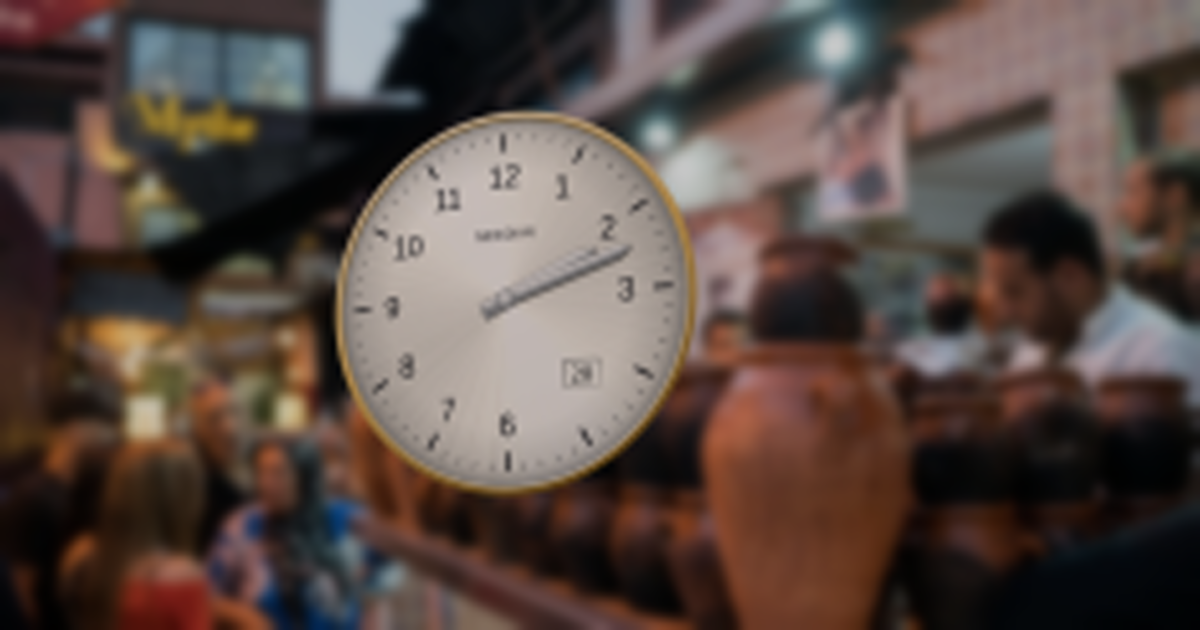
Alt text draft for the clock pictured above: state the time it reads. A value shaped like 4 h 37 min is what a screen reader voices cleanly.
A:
2 h 12 min
